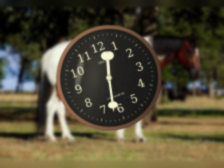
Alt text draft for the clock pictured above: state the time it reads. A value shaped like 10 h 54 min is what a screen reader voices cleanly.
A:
12 h 32 min
